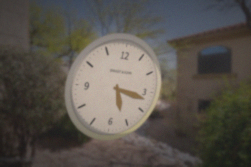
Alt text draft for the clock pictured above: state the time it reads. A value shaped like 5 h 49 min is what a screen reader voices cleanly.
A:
5 h 17 min
